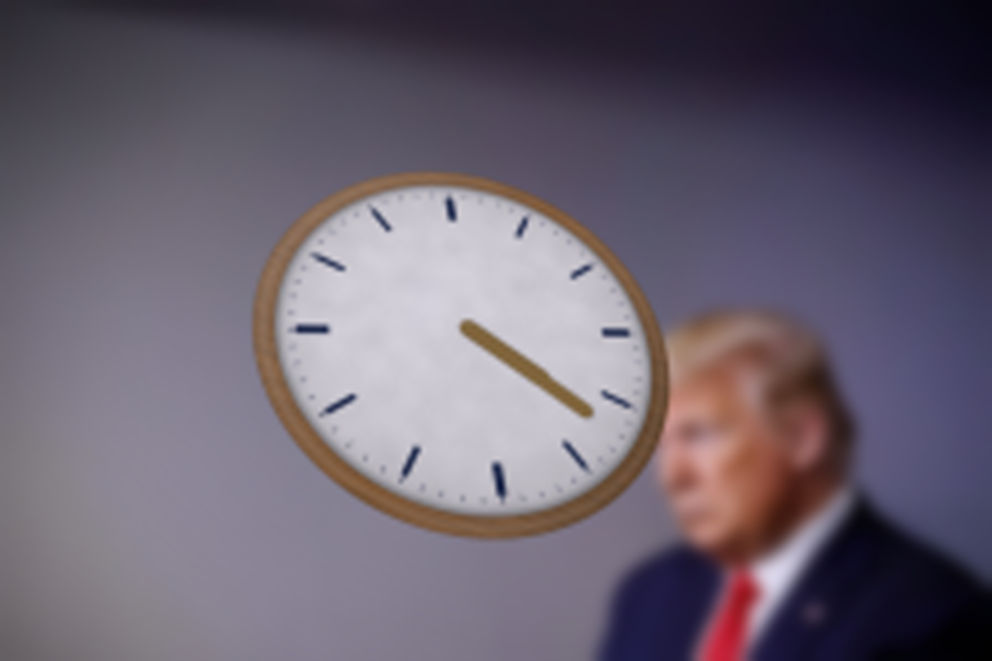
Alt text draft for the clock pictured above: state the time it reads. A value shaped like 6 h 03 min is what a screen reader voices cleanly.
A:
4 h 22 min
